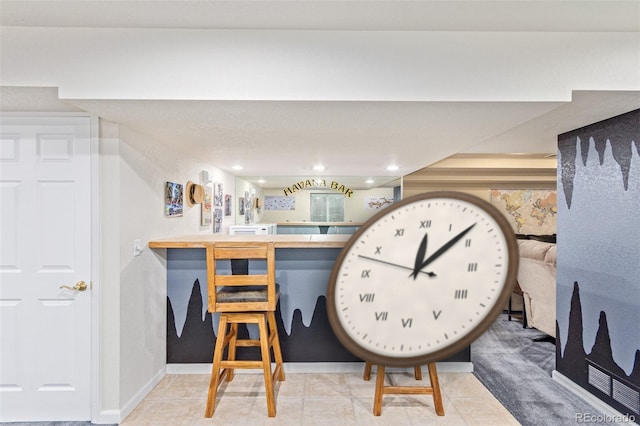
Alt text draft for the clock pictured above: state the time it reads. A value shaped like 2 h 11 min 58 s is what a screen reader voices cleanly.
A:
12 h 07 min 48 s
